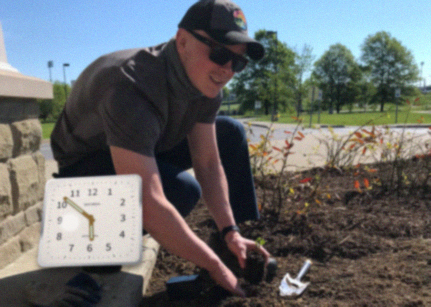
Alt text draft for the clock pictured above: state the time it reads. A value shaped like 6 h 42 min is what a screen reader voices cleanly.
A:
5 h 52 min
